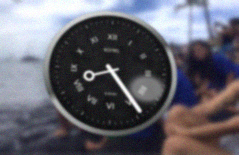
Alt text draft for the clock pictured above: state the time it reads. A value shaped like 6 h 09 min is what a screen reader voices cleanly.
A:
8 h 24 min
